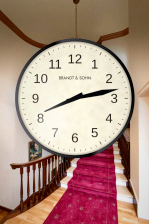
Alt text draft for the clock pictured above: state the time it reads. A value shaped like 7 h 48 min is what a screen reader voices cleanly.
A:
8 h 13 min
